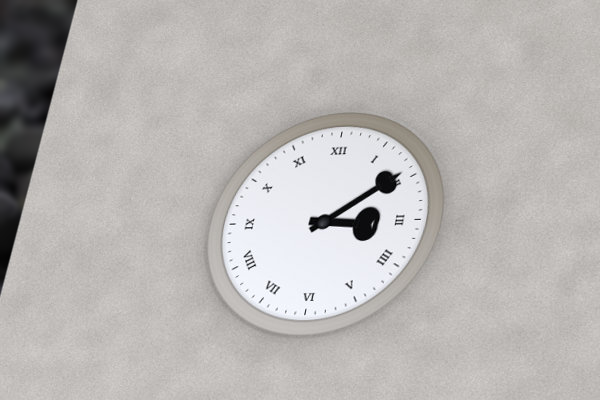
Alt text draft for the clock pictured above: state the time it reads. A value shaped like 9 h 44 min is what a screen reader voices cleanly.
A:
3 h 09 min
